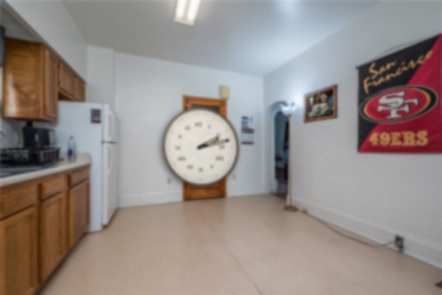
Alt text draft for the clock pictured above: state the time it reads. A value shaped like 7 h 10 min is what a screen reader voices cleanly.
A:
2 h 13 min
